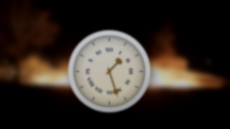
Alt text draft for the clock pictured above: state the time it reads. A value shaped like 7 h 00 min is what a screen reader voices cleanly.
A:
1 h 27 min
